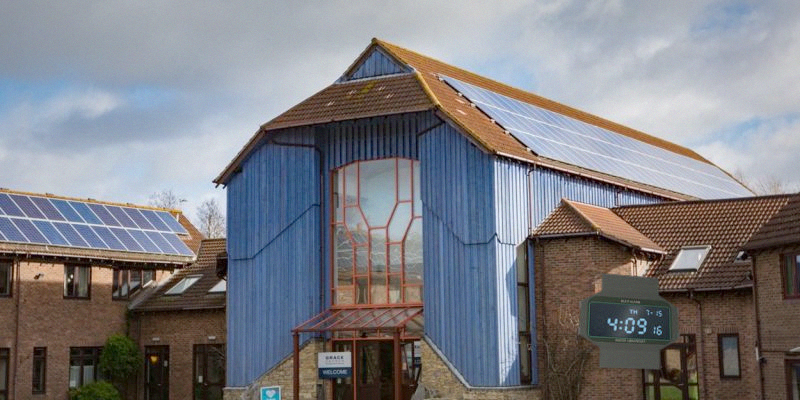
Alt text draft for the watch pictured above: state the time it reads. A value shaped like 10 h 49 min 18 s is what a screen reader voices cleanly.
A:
4 h 09 min 16 s
